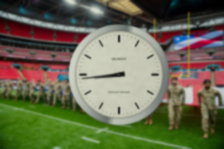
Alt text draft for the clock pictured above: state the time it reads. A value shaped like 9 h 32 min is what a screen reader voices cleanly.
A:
8 h 44 min
